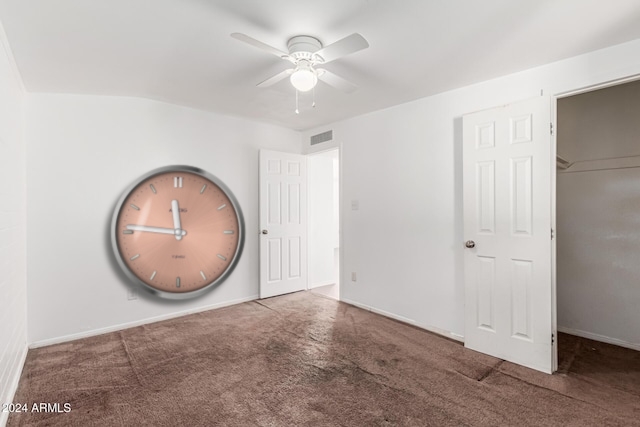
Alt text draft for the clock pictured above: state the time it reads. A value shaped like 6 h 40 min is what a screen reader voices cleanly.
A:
11 h 46 min
